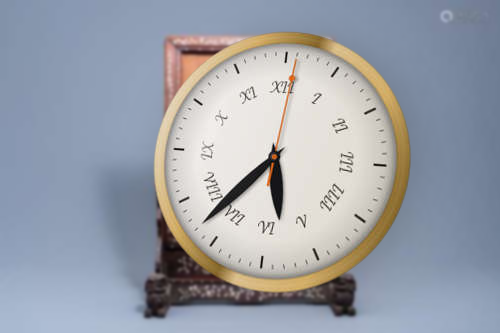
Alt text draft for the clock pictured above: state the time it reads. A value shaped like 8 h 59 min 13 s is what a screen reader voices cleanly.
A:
5 h 37 min 01 s
